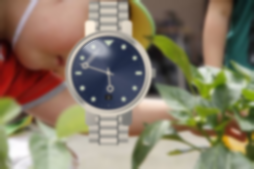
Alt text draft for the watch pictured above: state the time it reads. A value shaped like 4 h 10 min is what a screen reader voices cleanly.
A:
5 h 48 min
